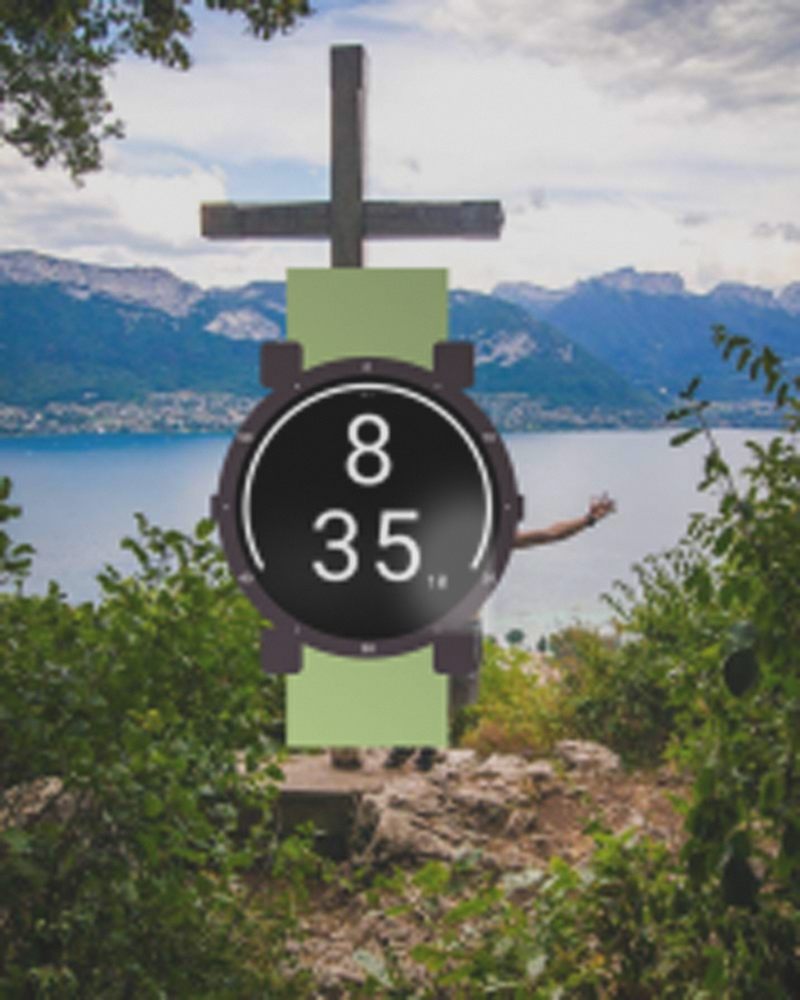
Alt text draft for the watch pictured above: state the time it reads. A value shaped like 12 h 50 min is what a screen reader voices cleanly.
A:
8 h 35 min
